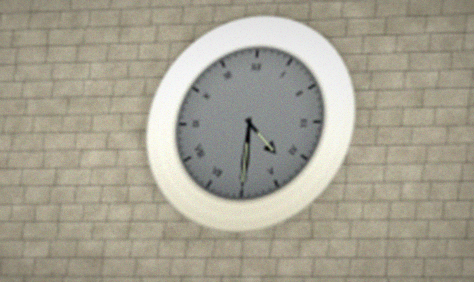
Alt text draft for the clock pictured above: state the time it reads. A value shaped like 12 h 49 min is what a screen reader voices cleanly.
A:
4 h 30 min
